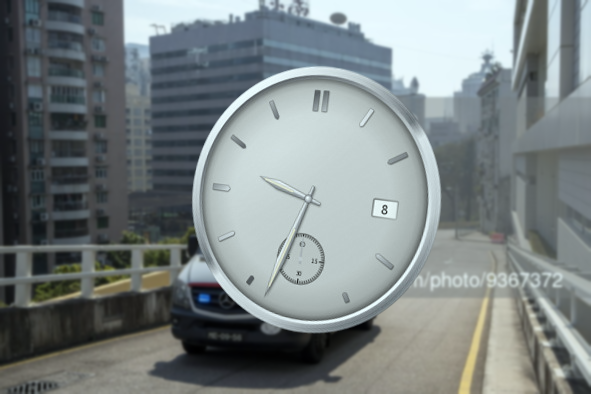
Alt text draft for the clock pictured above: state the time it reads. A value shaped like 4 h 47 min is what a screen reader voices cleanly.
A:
9 h 33 min
